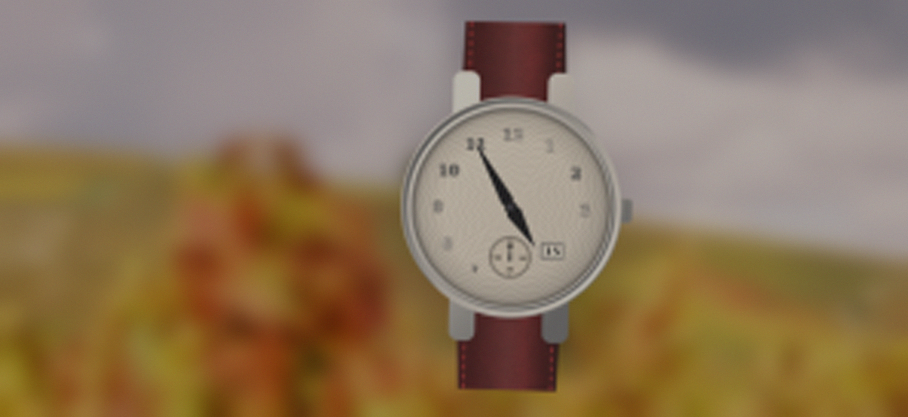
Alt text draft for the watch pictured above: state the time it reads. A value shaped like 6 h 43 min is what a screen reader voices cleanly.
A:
4 h 55 min
